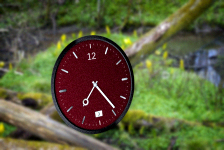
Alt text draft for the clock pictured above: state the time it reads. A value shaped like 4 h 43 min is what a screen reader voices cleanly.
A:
7 h 24 min
